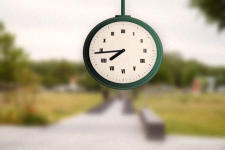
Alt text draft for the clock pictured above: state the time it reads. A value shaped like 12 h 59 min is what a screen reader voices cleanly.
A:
7 h 44 min
